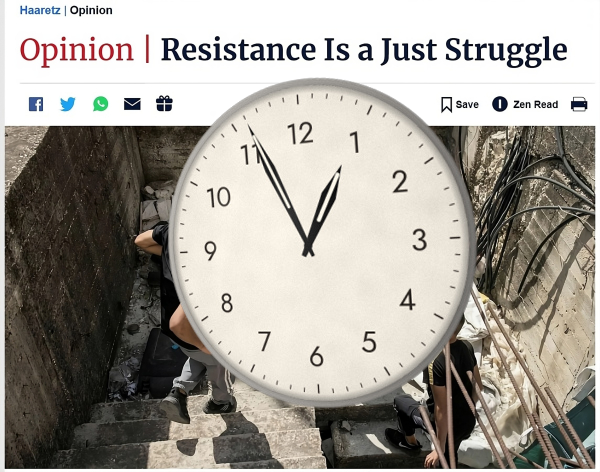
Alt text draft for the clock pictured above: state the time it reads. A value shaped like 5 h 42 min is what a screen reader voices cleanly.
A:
12 h 56 min
